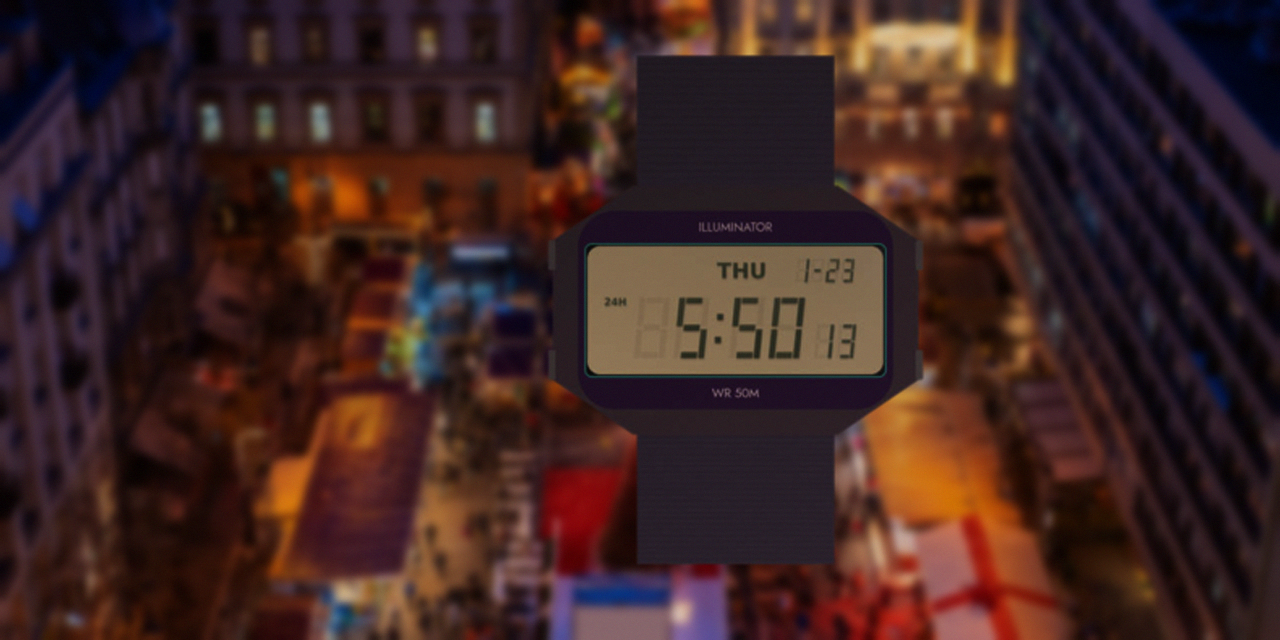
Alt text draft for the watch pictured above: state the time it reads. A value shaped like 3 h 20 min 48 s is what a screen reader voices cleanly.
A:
5 h 50 min 13 s
